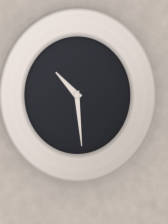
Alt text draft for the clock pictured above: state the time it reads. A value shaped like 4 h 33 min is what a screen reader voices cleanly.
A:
10 h 29 min
